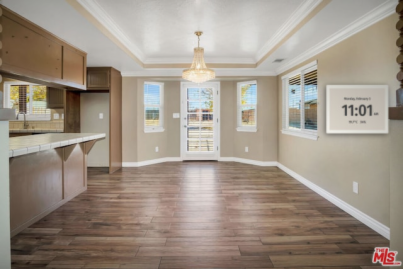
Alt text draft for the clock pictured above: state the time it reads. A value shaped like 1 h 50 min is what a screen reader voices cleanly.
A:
11 h 01 min
